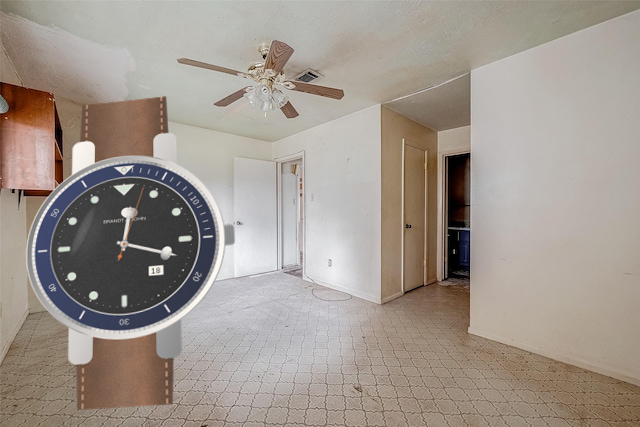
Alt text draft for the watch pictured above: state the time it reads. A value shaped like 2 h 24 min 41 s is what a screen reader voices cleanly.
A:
12 h 18 min 03 s
